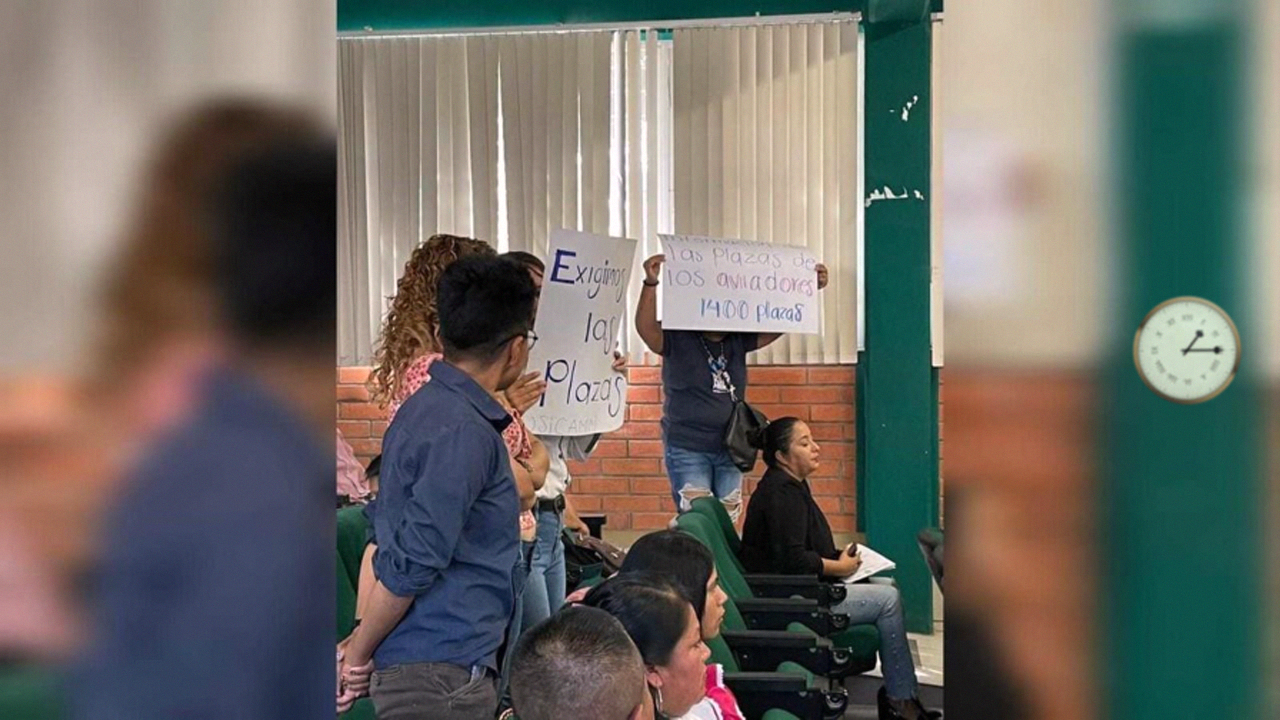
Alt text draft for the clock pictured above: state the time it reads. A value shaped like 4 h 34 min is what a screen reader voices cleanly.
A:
1 h 15 min
